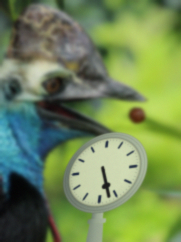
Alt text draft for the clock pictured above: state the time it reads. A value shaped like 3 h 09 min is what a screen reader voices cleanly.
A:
5 h 27 min
